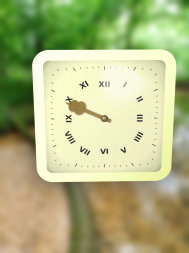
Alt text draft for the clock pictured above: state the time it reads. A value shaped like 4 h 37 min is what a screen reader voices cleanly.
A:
9 h 49 min
